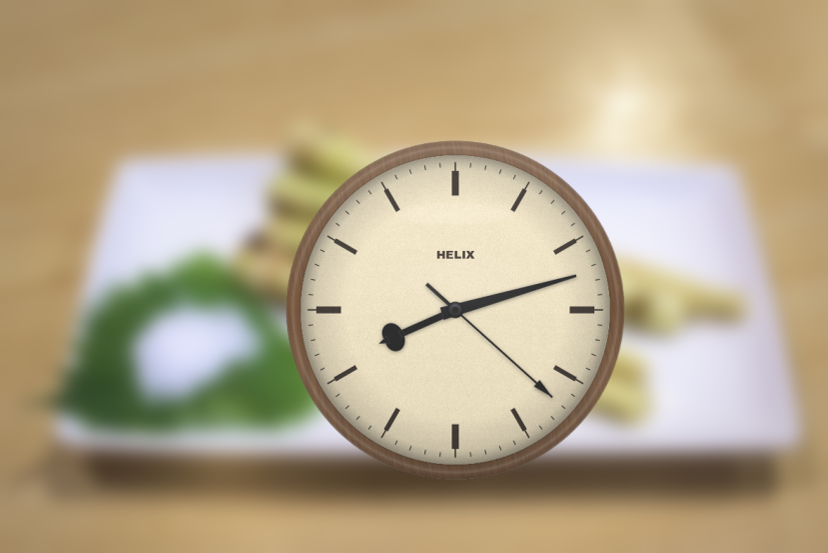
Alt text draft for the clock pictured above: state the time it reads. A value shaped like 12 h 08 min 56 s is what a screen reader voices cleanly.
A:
8 h 12 min 22 s
